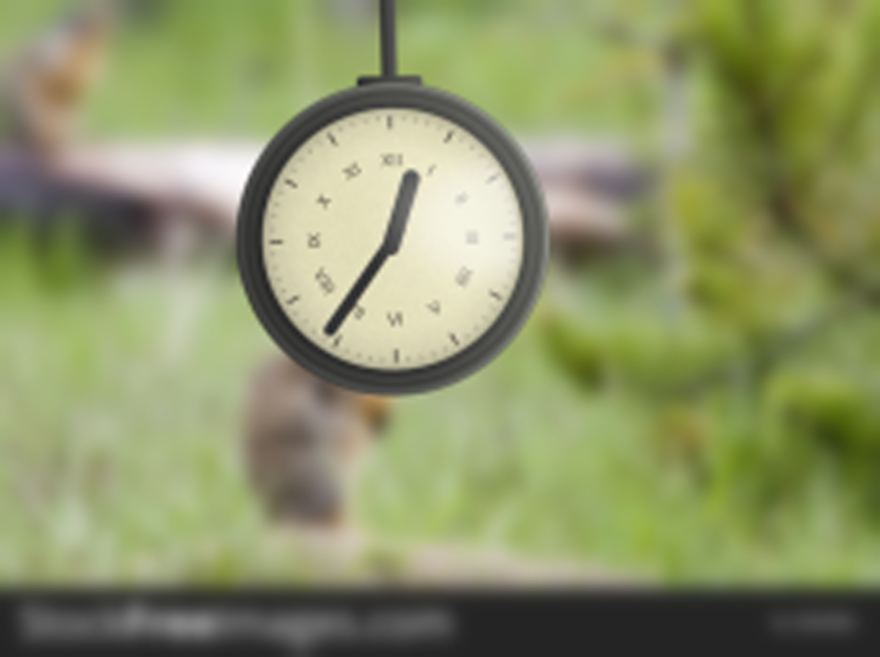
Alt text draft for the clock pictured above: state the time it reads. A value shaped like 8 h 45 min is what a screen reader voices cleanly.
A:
12 h 36 min
